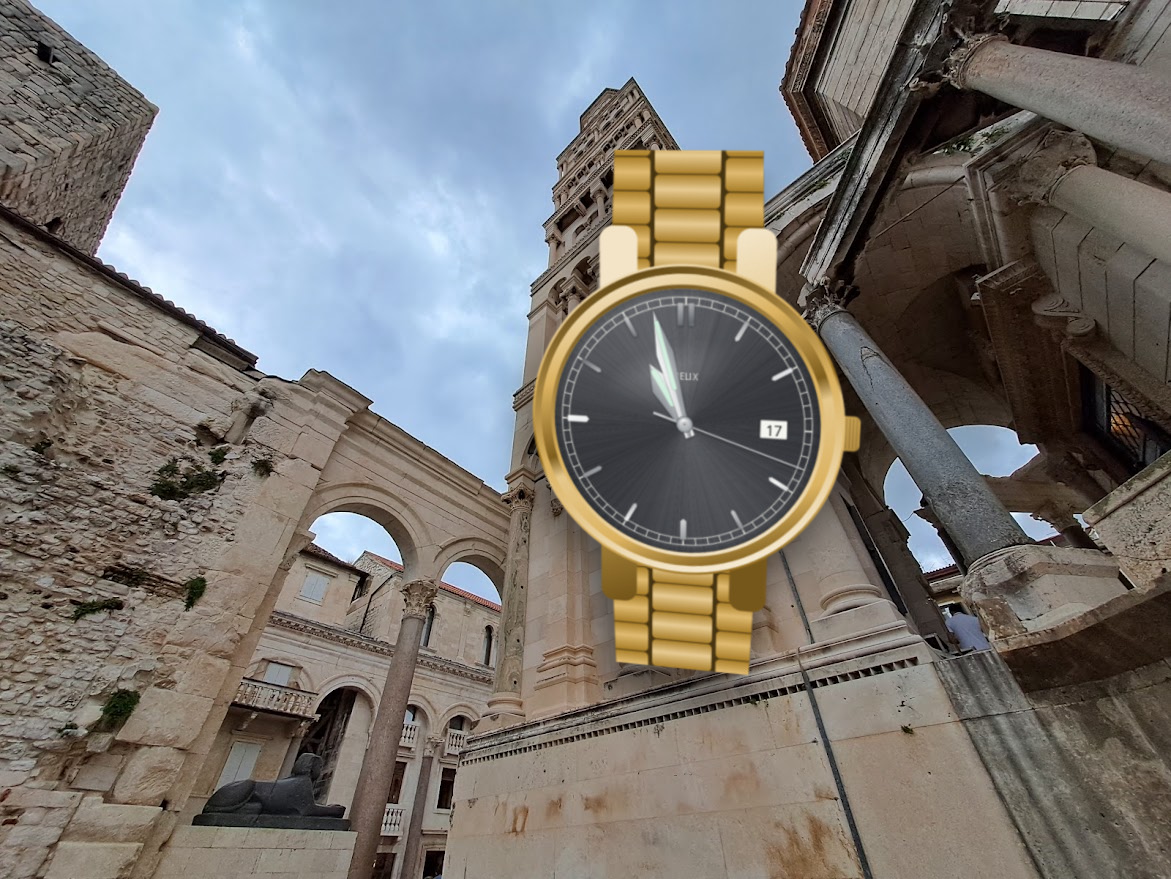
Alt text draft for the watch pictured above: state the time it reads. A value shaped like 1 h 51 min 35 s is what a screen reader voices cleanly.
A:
10 h 57 min 18 s
